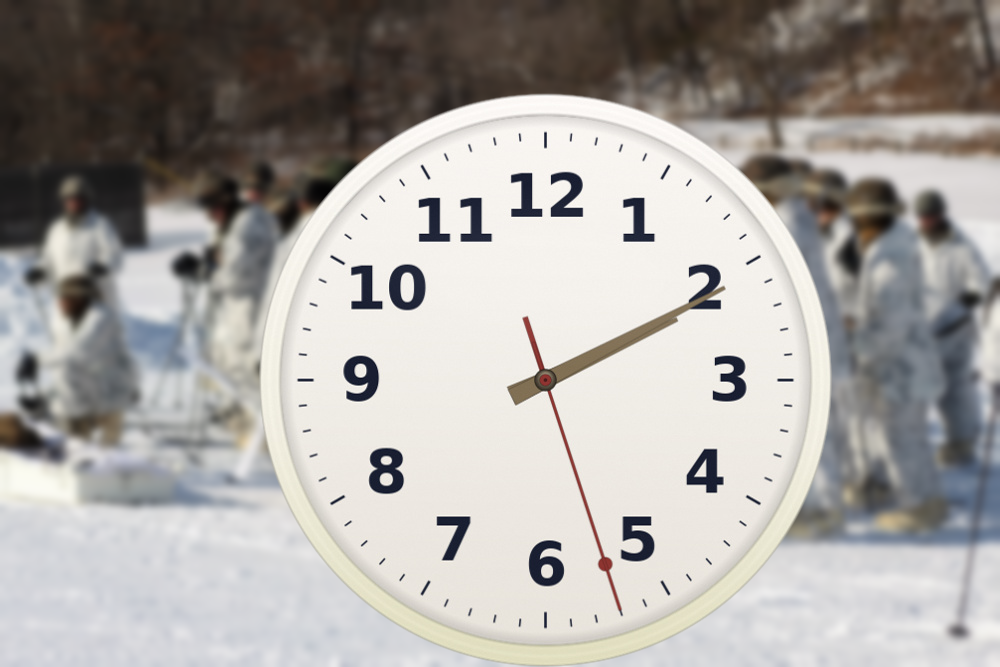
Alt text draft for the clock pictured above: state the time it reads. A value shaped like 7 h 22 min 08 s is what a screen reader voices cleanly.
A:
2 h 10 min 27 s
